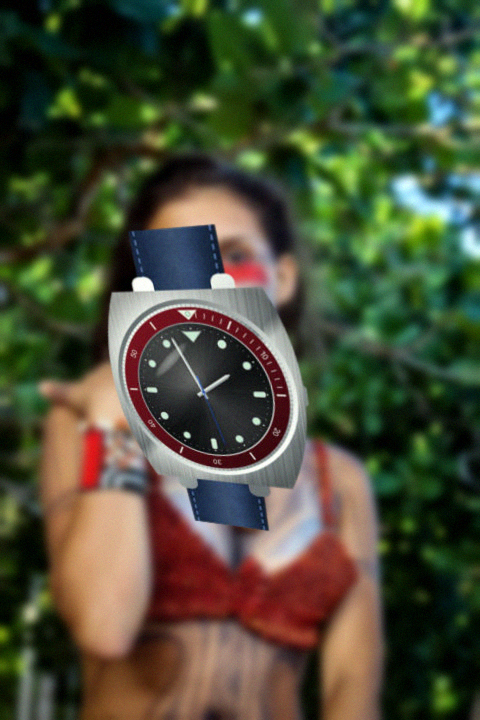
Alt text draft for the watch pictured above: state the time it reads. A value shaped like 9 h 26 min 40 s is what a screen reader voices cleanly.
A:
1 h 56 min 28 s
